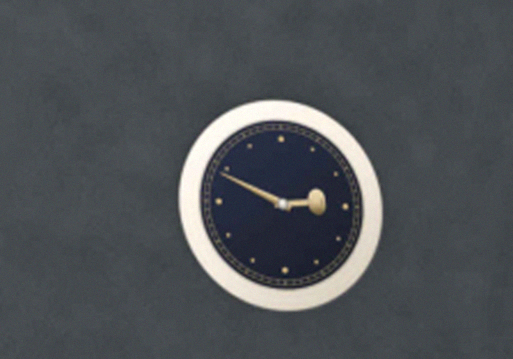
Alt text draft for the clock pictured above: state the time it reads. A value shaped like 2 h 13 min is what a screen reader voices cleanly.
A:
2 h 49 min
